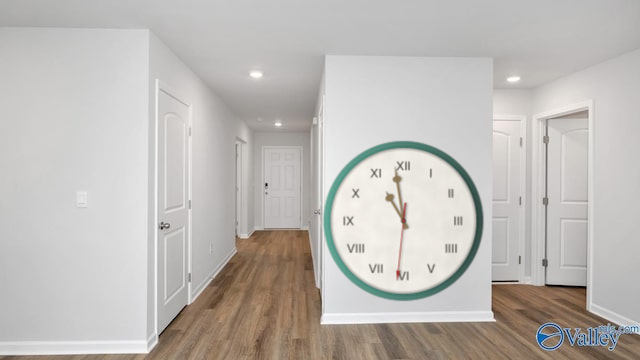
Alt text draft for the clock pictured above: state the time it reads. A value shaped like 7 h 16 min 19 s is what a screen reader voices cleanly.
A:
10 h 58 min 31 s
